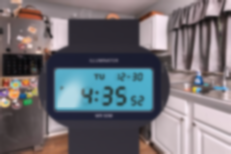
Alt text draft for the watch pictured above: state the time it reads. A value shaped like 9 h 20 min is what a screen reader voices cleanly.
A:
4 h 35 min
